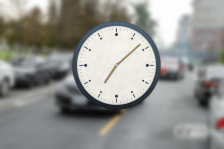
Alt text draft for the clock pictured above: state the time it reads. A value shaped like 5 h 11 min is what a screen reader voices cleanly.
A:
7 h 08 min
